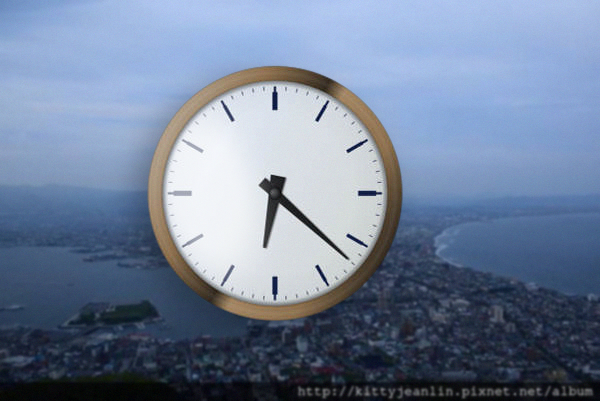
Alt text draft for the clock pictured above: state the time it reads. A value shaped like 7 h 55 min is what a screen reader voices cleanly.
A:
6 h 22 min
